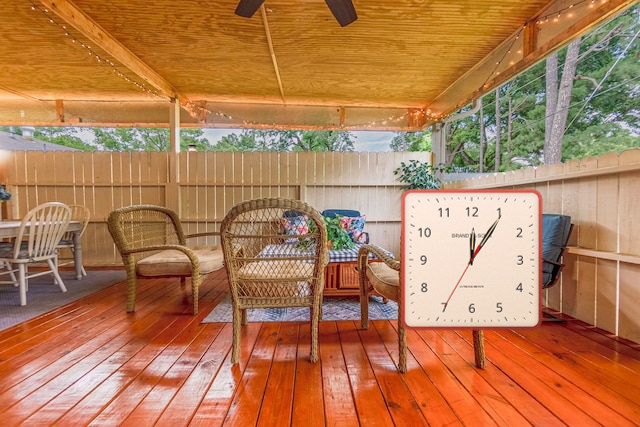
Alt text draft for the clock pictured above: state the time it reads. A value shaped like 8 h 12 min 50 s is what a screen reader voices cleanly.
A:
12 h 05 min 35 s
